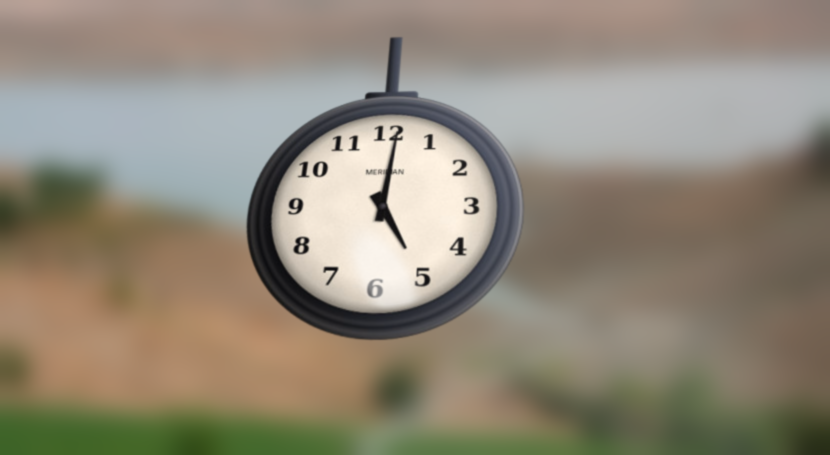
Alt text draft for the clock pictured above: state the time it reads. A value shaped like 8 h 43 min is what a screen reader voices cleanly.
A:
5 h 01 min
